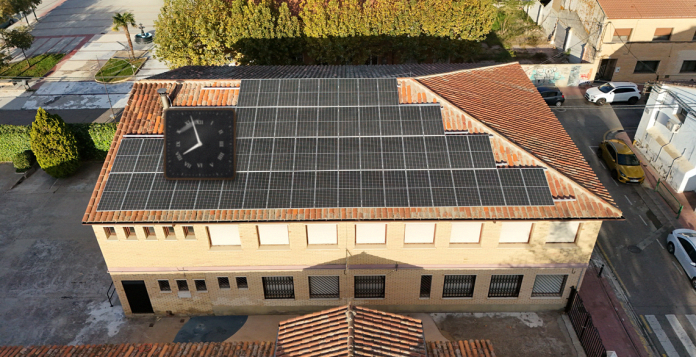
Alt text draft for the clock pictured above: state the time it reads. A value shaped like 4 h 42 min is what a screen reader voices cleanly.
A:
7 h 57 min
